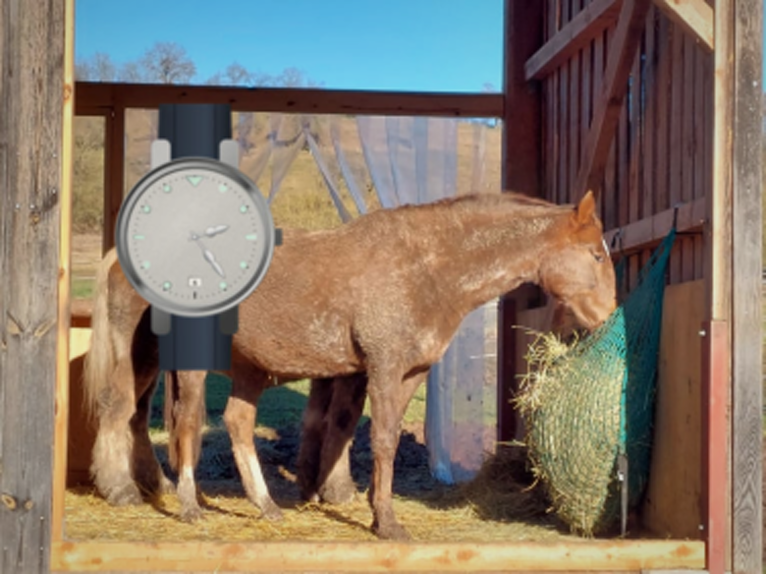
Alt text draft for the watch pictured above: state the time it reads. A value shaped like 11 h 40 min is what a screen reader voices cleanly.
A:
2 h 24 min
